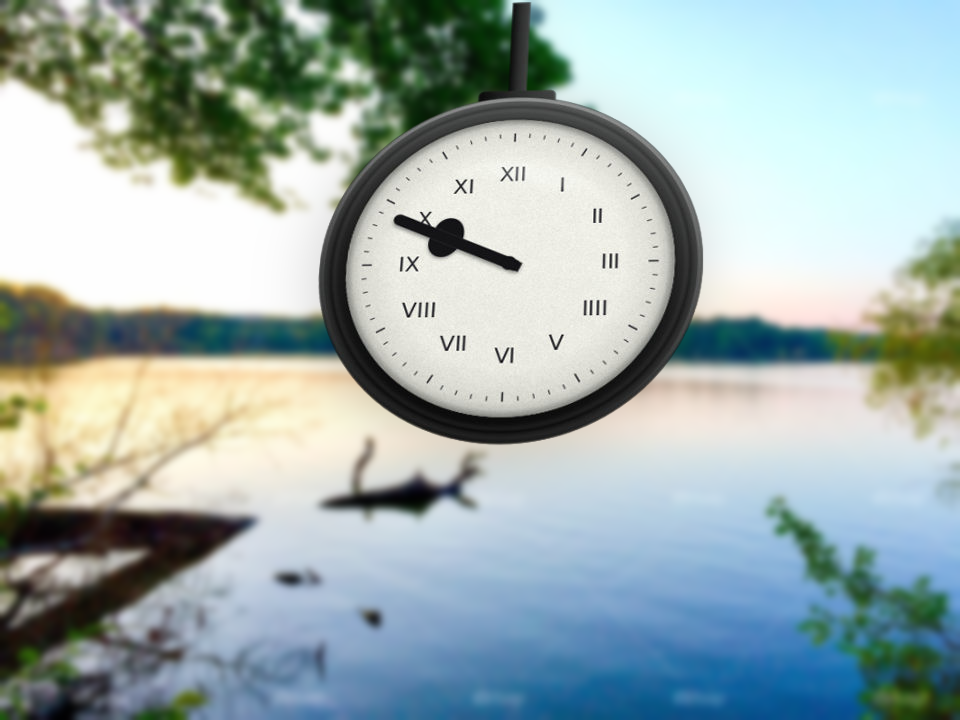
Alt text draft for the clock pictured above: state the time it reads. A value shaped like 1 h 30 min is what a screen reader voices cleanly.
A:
9 h 49 min
